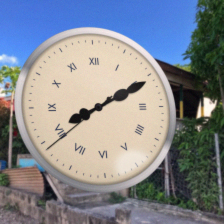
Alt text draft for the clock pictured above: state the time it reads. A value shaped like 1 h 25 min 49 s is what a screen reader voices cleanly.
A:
8 h 10 min 39 s
